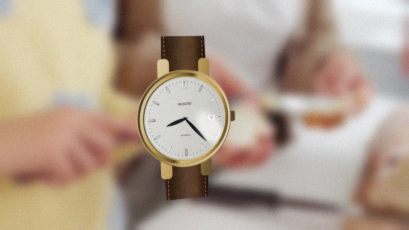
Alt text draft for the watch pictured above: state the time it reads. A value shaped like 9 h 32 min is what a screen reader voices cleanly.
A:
8 h 23 min
